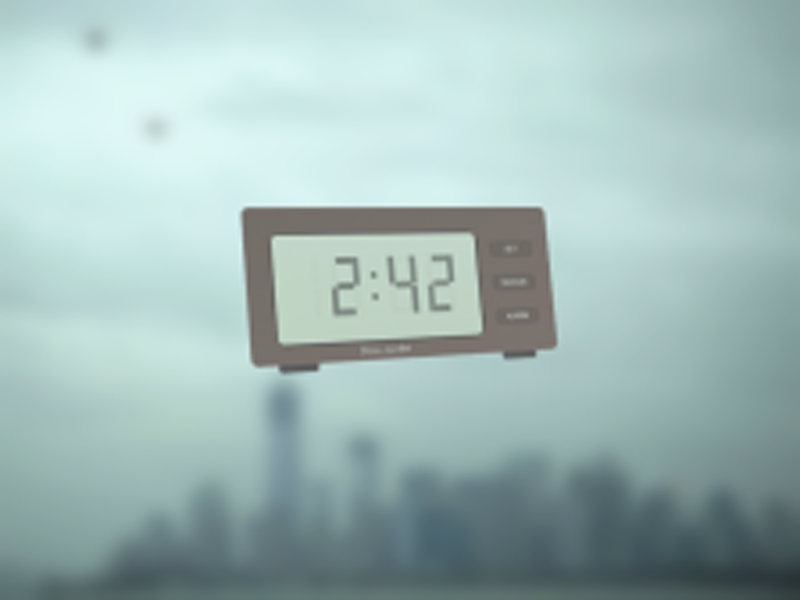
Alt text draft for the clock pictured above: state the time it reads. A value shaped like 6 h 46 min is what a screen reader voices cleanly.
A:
2 h 42 min
